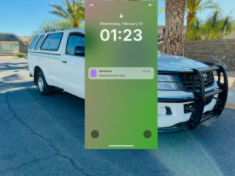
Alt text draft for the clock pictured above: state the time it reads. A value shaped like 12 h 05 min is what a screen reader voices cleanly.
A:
1 h 23 min
